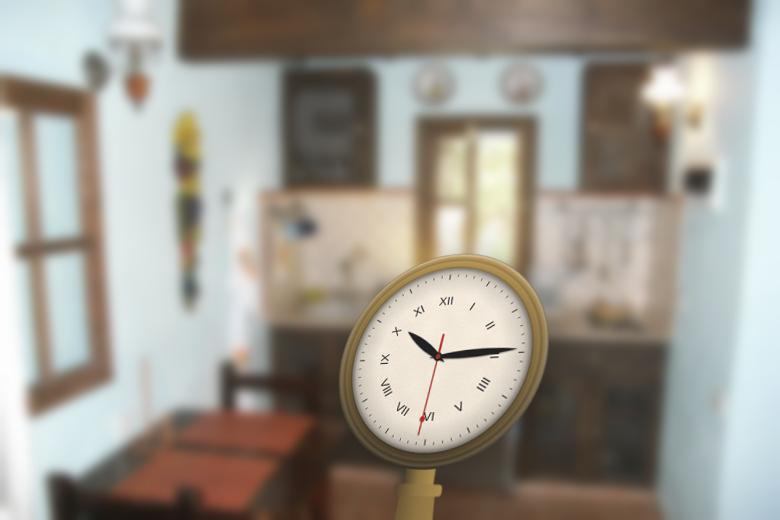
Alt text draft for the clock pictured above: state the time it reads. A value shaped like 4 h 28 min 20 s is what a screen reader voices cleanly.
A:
10 h 14 min 31 s
